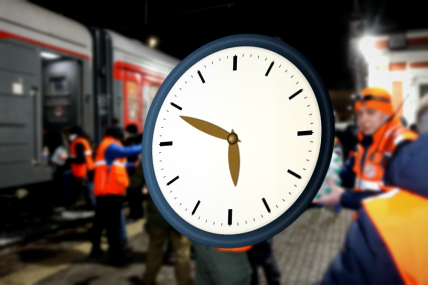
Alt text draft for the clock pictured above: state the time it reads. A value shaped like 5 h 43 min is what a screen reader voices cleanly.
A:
5 h 49 min
